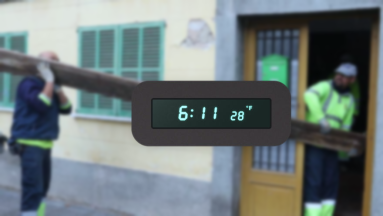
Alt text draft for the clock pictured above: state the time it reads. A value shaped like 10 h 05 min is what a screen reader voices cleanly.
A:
6 h 11 min
